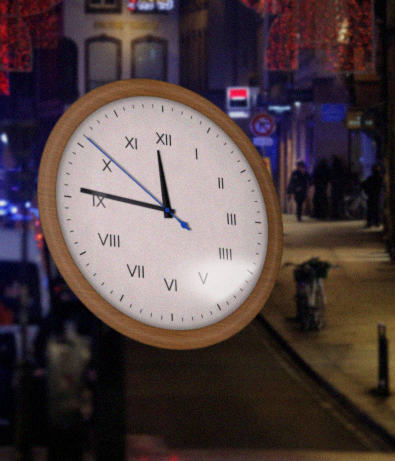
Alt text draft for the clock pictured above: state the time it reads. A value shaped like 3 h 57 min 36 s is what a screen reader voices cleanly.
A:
11 h 45 min 51 s
